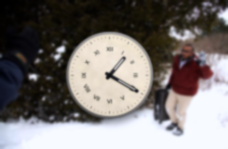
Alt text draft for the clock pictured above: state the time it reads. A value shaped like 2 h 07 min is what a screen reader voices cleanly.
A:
1 h 20 min
